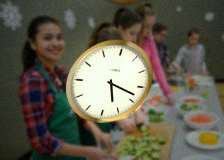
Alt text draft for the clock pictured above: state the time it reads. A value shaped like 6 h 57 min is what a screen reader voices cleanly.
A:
5 h 18 min
